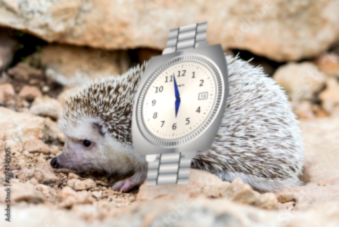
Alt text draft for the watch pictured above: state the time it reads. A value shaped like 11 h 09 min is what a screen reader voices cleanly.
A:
5 h 57 min
